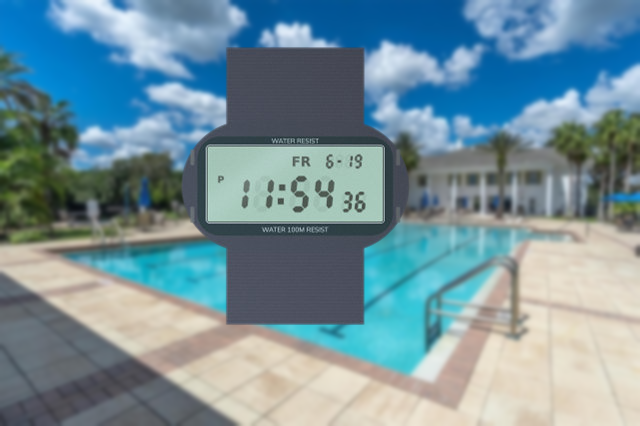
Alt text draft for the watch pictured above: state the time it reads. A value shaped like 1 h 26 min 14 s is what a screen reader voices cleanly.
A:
11 h 54 min 36 s
